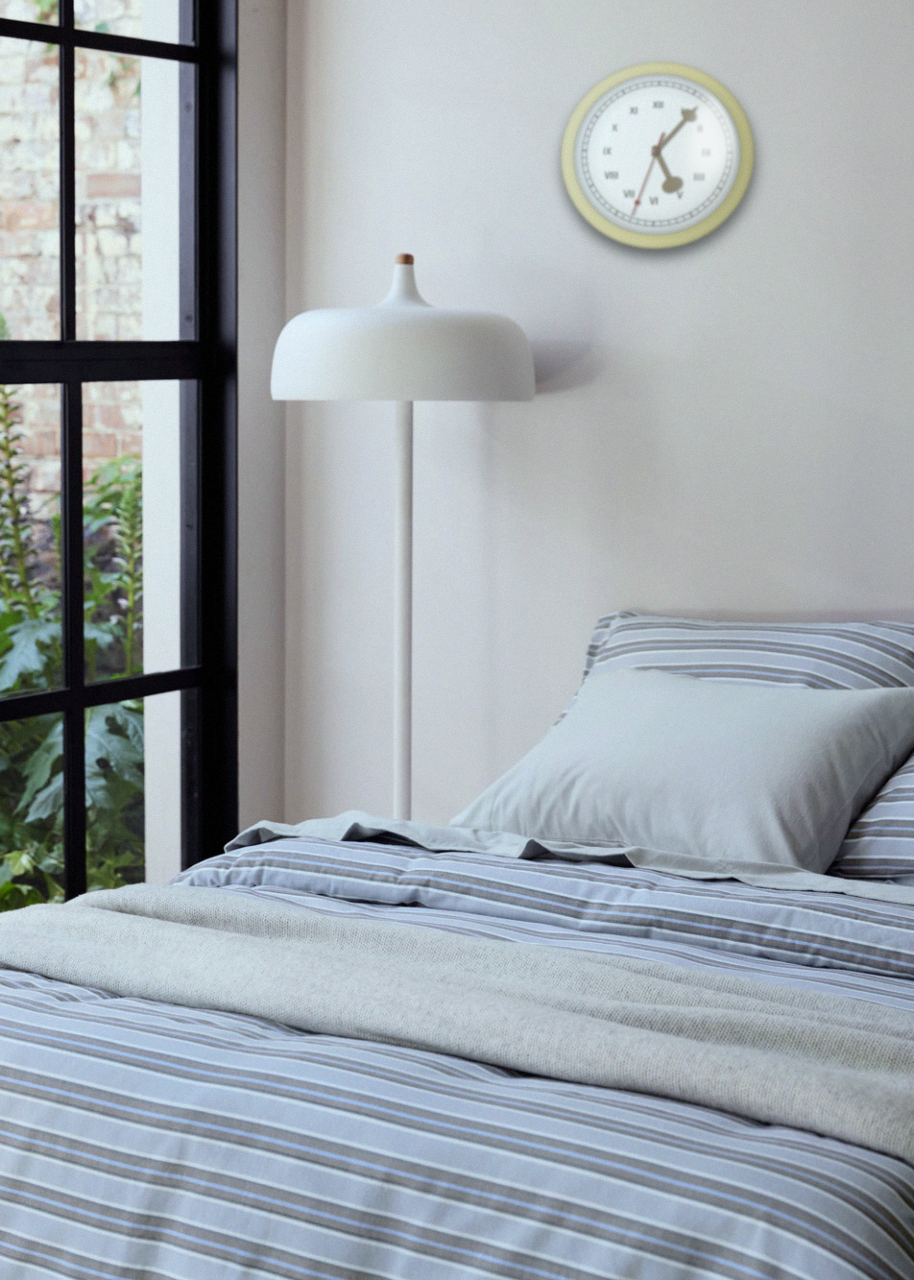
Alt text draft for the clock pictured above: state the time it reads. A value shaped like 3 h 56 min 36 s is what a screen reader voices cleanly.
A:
5 h 06 min 33 s
